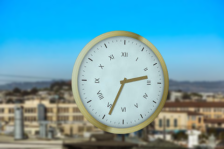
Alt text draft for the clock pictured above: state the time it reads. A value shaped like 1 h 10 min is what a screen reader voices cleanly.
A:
2 h 34 min
